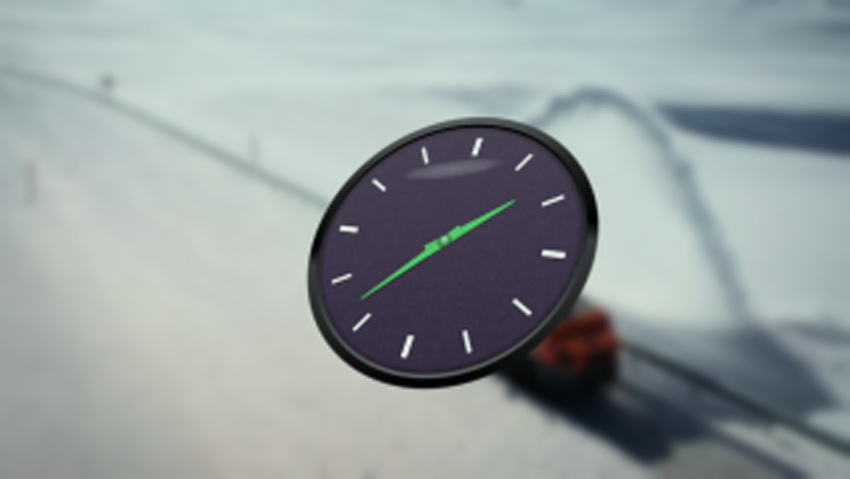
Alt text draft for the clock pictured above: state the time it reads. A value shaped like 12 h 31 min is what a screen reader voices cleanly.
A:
1 h 37 min
